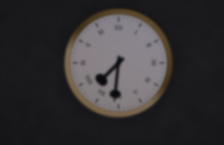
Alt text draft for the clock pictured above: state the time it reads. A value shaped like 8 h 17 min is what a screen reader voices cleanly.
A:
7 h 31 min
